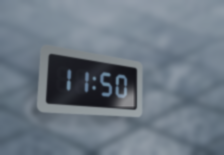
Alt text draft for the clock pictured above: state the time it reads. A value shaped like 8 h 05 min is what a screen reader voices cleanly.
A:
11 h 50 min
